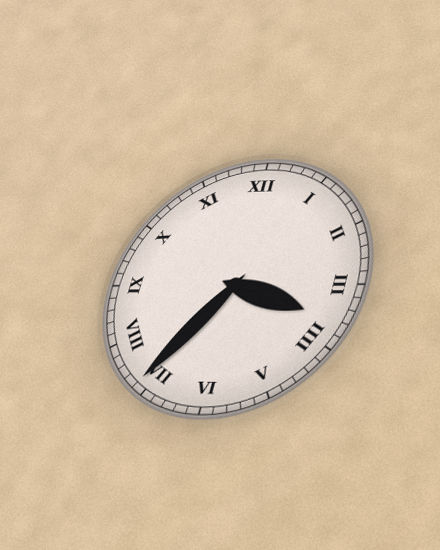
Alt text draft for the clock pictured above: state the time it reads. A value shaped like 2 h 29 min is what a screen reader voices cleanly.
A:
3 h 36 min
